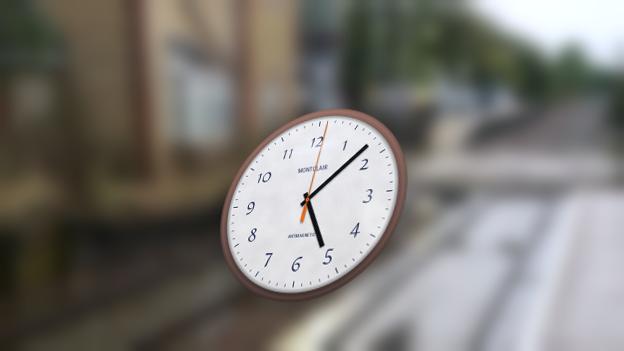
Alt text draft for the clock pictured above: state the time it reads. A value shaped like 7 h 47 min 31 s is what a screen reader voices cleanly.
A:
5 h 08 min 01 s
